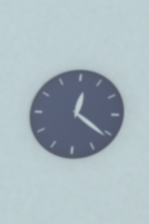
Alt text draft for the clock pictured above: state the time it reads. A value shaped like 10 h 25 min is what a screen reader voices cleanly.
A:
12 h 21 min
